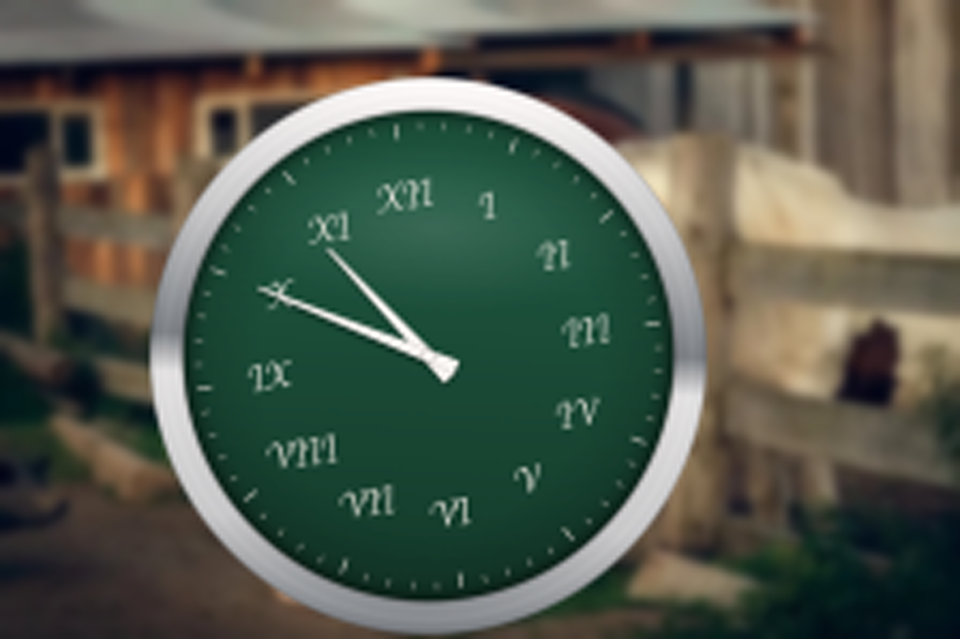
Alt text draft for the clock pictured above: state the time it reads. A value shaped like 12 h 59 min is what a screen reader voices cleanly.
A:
10 h 50 min
